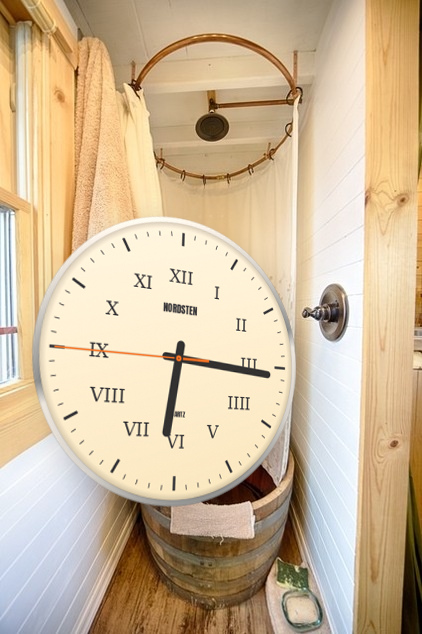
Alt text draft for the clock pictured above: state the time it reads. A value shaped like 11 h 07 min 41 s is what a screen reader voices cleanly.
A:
6 h 15 min 45 s
